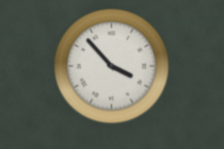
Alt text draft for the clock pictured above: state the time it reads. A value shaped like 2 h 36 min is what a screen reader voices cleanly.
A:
3 h 53 min
